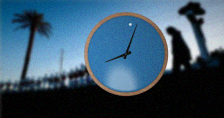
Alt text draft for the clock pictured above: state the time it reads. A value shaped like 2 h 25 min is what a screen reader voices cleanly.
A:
8 h 02 min
